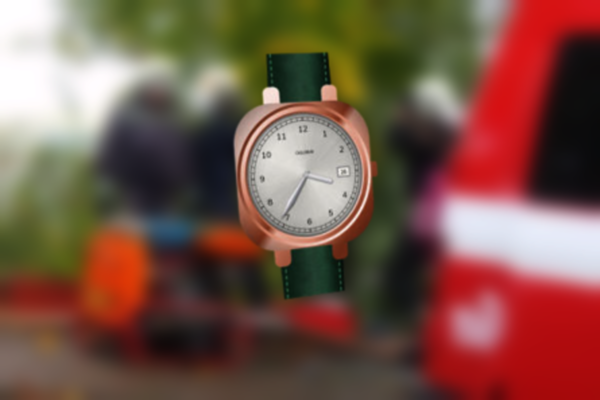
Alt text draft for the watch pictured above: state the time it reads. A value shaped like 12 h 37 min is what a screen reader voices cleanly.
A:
3 h 36 min
